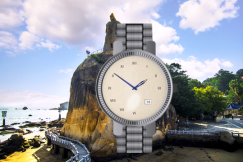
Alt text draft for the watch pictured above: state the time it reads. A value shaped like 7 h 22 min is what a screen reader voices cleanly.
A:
1 h 51 min
